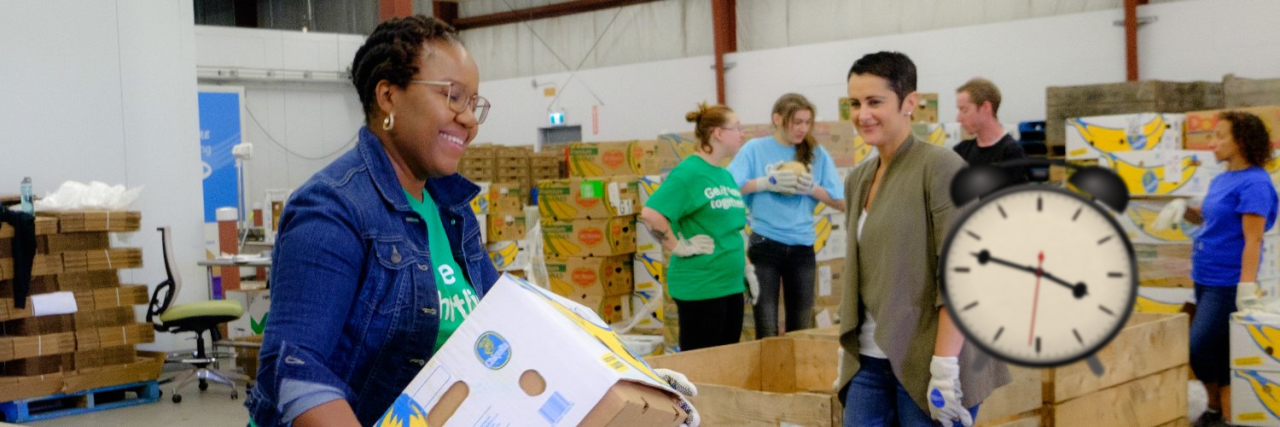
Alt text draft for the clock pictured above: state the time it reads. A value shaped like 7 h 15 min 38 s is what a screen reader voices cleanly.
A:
3 h 47 min 31 s
